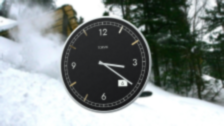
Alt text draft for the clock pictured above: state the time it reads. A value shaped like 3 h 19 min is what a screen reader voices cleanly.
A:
3 h 21 min
